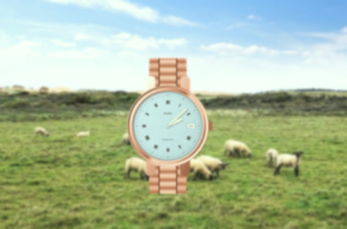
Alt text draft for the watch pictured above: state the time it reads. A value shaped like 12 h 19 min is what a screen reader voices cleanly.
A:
2 h 08 min
